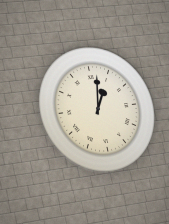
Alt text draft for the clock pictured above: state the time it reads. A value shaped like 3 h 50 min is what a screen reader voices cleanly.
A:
1 h 02 min
